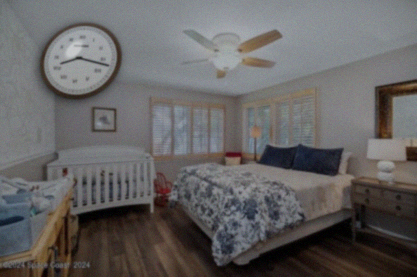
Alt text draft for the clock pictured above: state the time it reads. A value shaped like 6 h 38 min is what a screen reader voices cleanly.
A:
8 h 17 min
